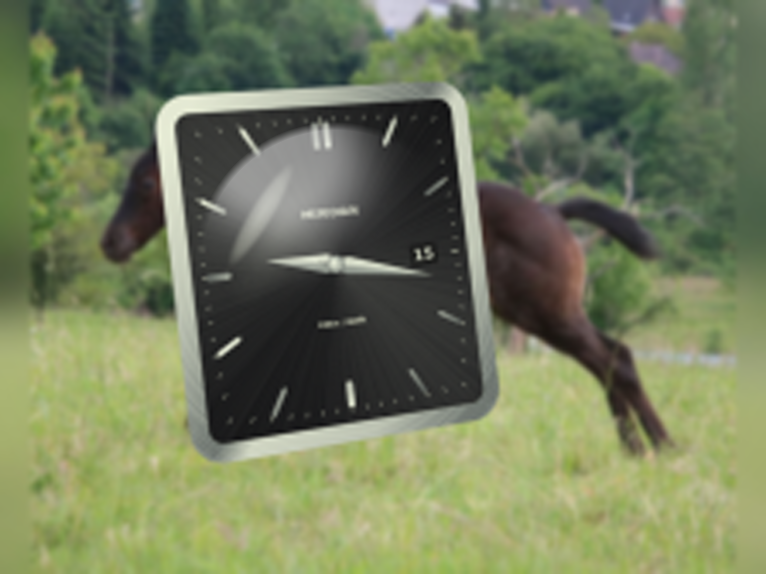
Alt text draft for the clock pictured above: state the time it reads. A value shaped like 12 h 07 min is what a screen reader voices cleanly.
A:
9 h 17 min
